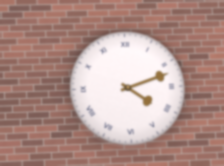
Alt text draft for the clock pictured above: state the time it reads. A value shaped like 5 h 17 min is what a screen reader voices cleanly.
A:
4 h 12 min
